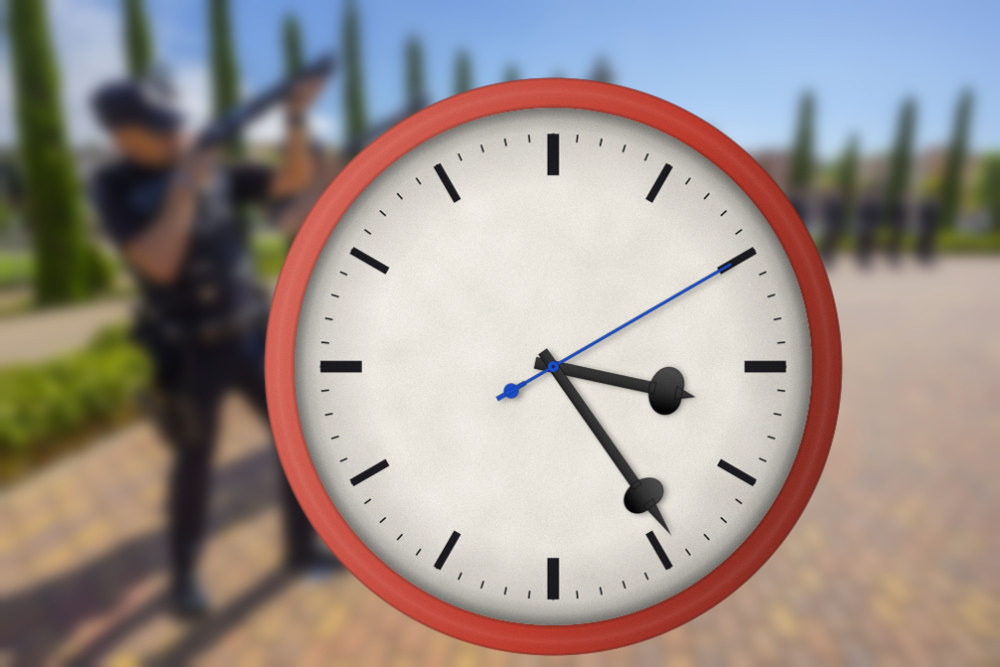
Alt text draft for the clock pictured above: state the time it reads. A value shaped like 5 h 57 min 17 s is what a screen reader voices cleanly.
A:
3 h 24 min 10 s
